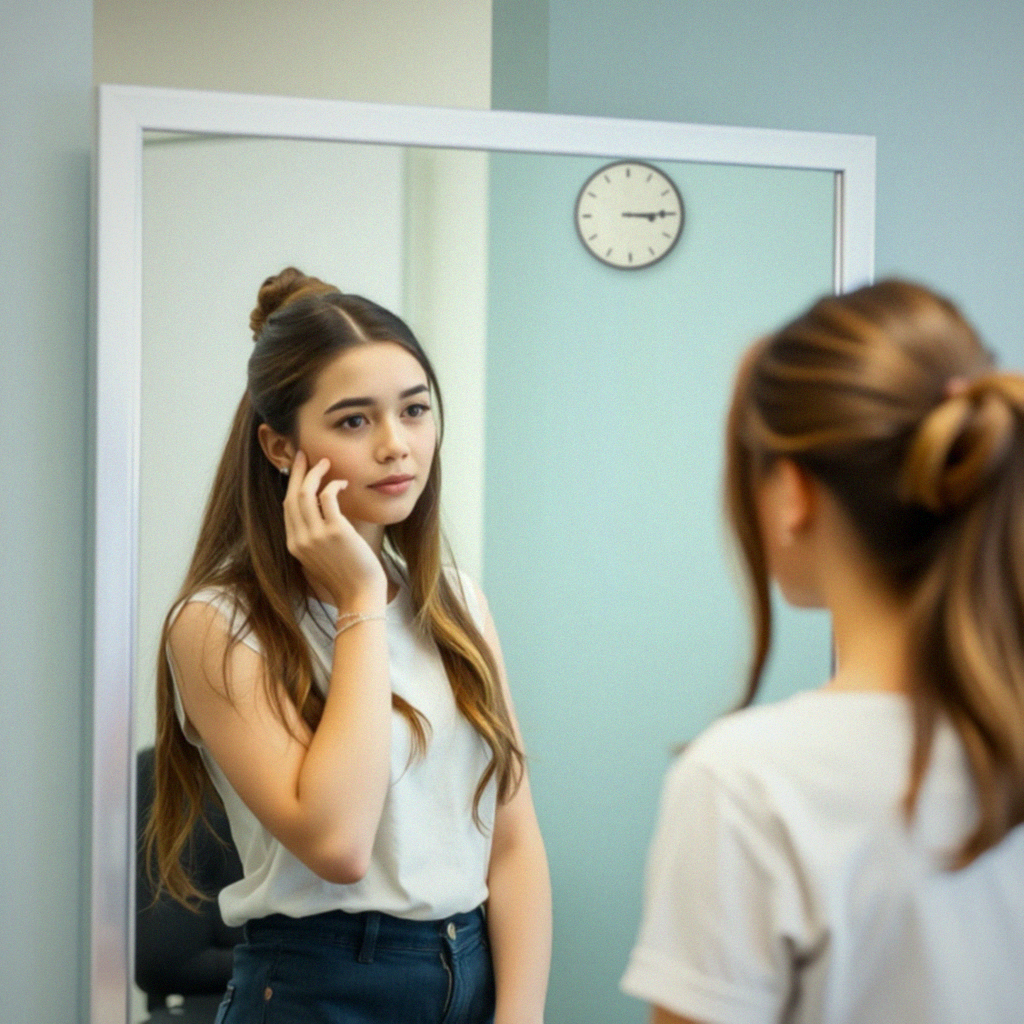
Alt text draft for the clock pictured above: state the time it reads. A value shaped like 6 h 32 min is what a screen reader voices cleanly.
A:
3 h 15 min
